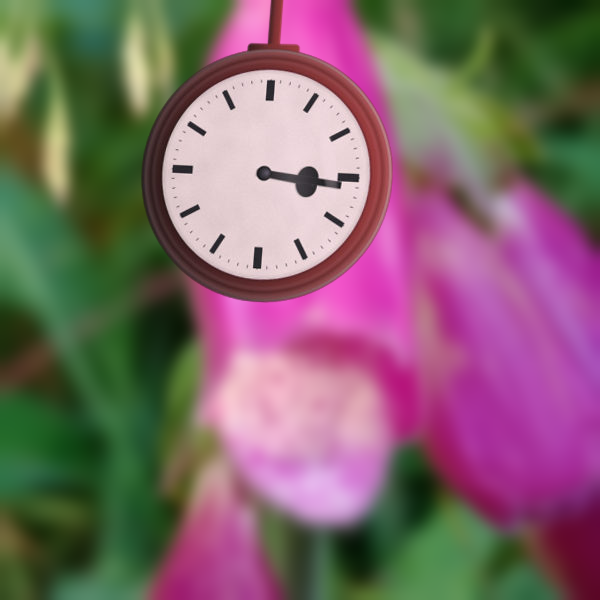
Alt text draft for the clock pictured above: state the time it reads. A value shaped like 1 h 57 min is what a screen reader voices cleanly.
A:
3 h 16 min
